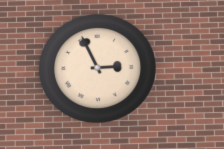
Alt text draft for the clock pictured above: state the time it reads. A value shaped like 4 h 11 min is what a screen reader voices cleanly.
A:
2 h 56 min
